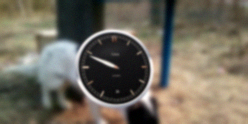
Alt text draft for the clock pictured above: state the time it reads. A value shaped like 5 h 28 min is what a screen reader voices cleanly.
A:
9 h 49 min
